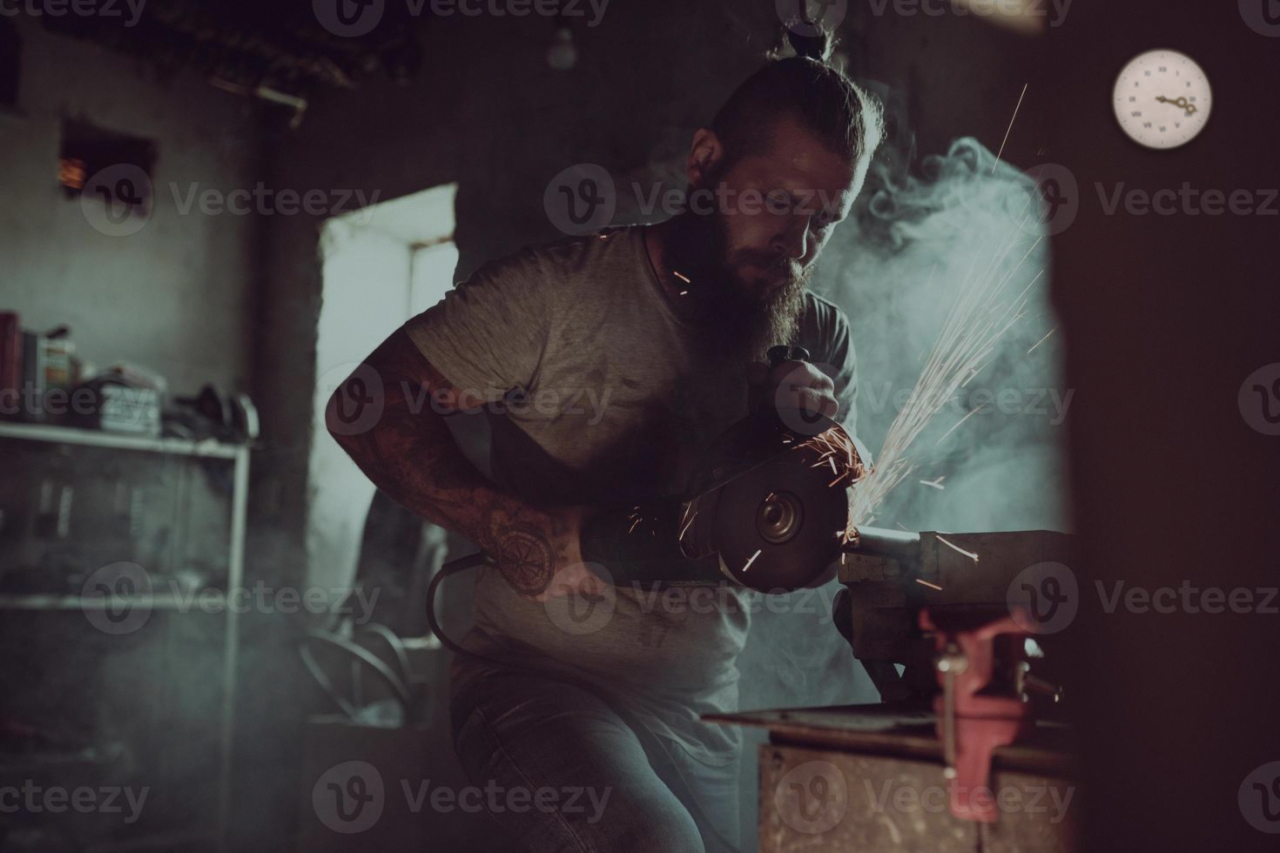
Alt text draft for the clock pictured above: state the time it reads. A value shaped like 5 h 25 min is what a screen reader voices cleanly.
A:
3 h 18 min
